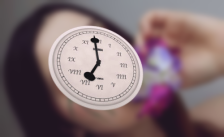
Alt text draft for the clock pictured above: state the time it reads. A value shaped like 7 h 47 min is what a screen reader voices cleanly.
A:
6 h 59 min
